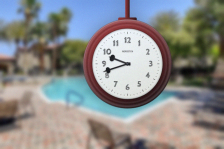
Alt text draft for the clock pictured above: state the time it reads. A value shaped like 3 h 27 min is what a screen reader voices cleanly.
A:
9 h 42 min
